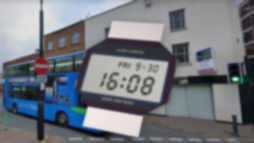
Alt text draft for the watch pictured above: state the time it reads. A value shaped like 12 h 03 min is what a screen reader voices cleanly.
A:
16 h 08 min
